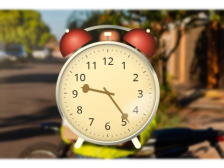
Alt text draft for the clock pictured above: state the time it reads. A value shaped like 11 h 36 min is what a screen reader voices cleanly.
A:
9 h 24 min
